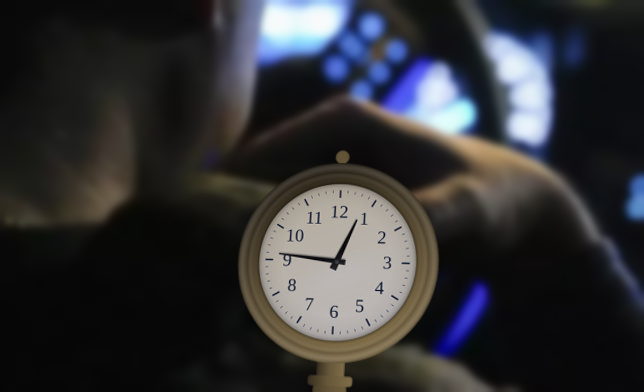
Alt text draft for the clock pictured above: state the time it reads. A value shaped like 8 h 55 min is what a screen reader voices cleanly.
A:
12 h 46 min
